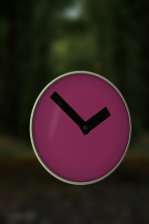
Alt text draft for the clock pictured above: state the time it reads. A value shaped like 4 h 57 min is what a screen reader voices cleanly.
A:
1 h 52 min
